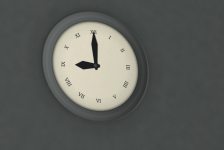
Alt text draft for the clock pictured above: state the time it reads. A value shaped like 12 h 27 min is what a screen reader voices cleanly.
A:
9 h 00 min
